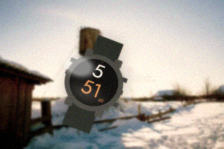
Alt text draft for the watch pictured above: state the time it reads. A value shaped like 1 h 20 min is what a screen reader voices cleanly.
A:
5 h 51 min
